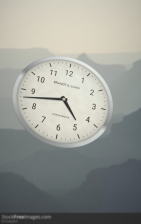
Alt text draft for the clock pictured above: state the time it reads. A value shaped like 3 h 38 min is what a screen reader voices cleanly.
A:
4 h 43 min
